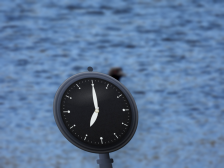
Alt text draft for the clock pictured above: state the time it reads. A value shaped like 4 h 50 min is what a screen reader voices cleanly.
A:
7 h 00 min
